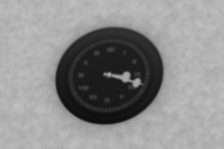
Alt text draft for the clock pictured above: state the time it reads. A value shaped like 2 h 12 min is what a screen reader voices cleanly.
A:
3 h 18 min
